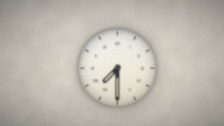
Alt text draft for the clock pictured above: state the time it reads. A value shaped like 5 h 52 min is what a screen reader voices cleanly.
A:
7 h 30 min
